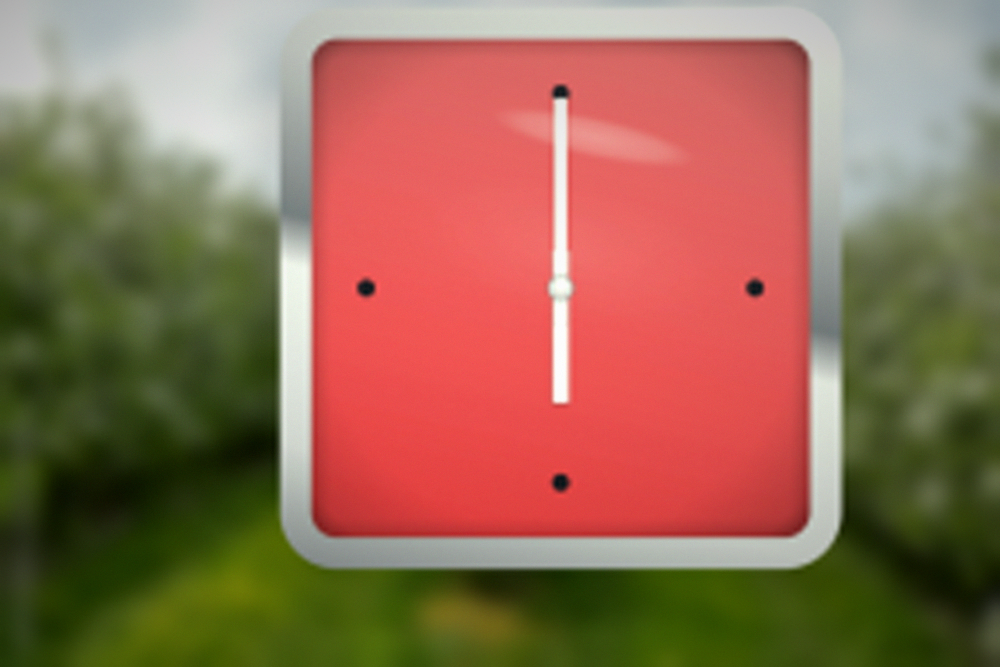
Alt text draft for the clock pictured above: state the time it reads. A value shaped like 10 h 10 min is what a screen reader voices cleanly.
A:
6 h 00 min
